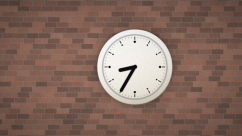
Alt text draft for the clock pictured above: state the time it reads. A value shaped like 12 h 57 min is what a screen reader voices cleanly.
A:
8 h 35 min
